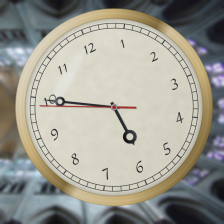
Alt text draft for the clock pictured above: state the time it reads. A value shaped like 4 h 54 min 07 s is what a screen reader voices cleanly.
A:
5 h 49 min 49 s
